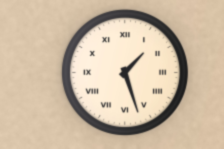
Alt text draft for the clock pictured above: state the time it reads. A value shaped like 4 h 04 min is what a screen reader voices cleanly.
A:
1 h 27 min
